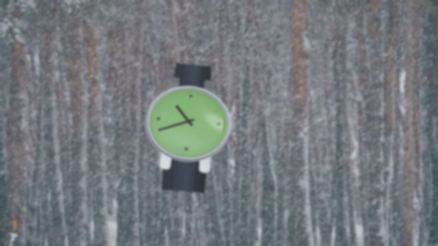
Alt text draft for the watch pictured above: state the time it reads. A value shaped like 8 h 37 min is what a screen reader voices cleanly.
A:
10 h 41 min
